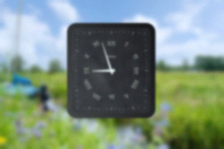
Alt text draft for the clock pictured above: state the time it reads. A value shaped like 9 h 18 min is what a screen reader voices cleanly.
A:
8 h 57 min
